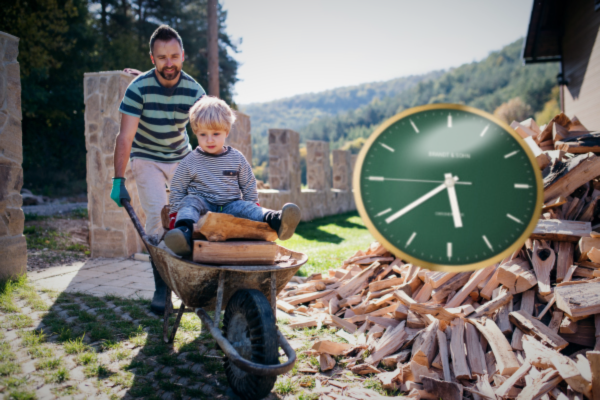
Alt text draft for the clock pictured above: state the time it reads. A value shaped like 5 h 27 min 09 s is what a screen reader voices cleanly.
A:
5 h 38 min 45 s
